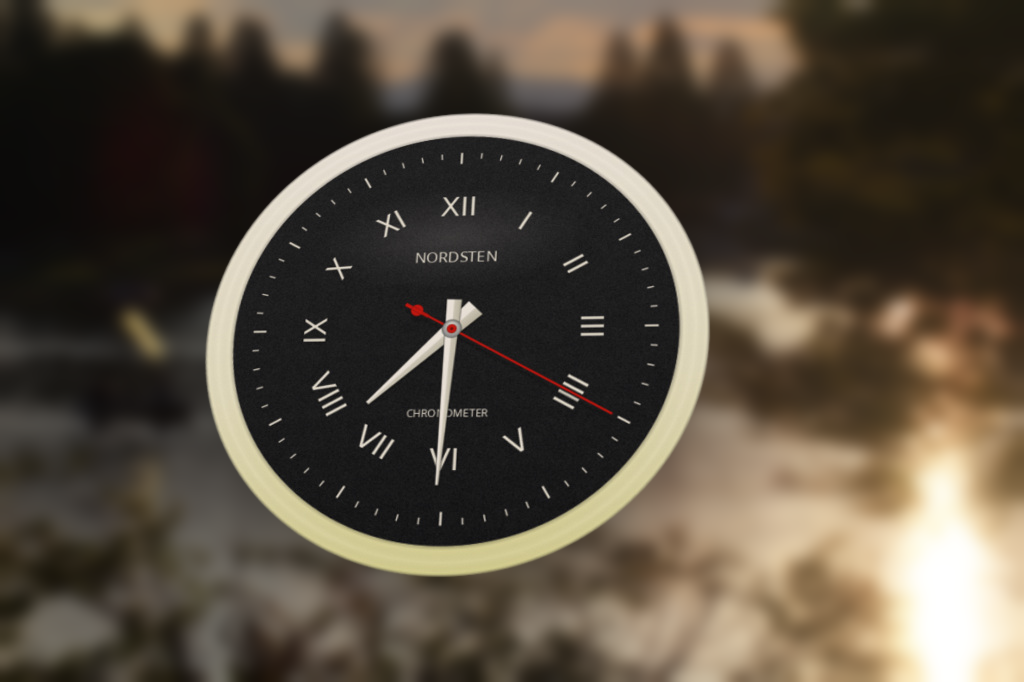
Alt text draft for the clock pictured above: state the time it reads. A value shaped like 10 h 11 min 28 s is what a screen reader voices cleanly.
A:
7 h 30 min 20 s
